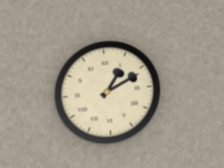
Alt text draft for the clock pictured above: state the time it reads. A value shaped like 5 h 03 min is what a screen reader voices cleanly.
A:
1 h 11 min
